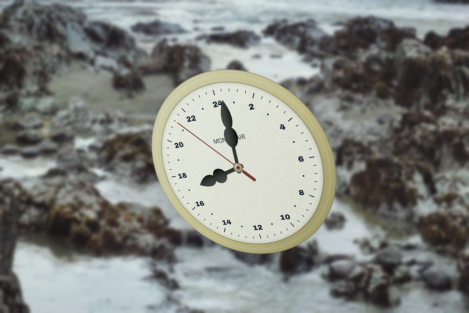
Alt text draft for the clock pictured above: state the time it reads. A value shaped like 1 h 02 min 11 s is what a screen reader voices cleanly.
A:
17 h 00 min 53 s
